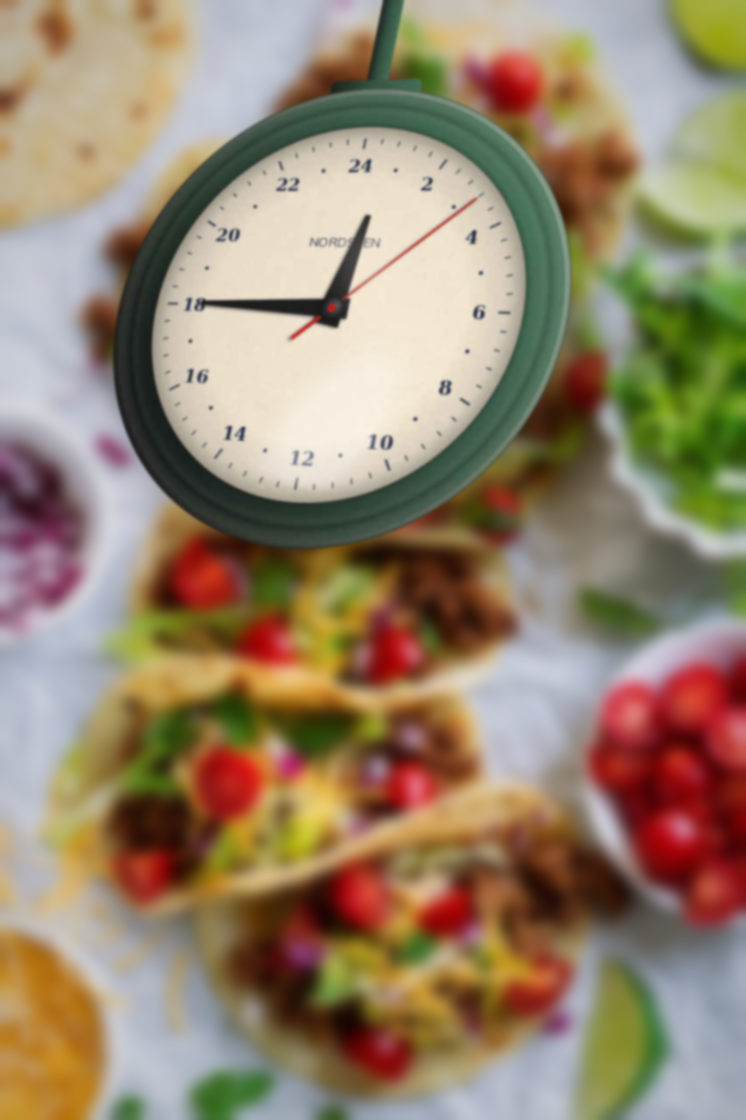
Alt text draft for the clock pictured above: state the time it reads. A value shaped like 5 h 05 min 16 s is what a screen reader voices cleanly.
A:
0 h 45 min 08 s
